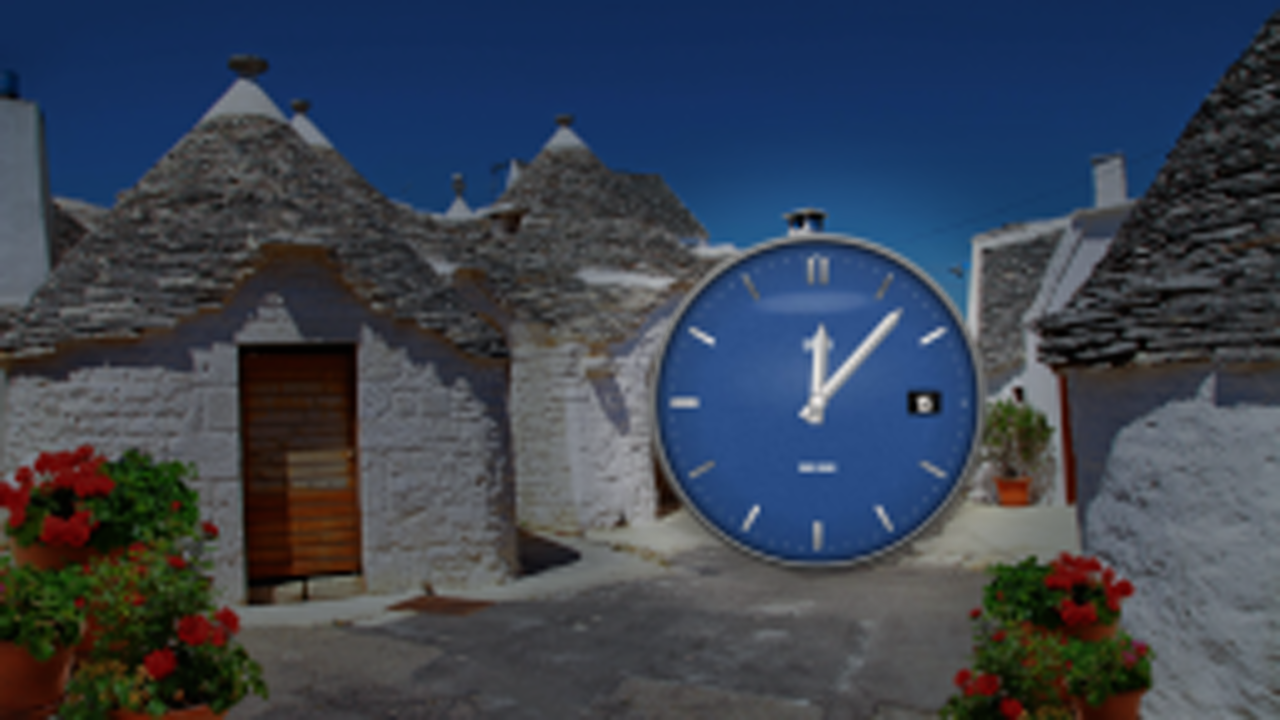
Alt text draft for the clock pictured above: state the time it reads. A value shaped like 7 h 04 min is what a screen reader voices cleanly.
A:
12 h 07 min
